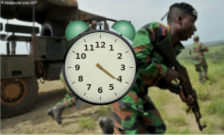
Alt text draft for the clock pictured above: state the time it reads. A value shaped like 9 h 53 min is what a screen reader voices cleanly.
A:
4 h 21 min
